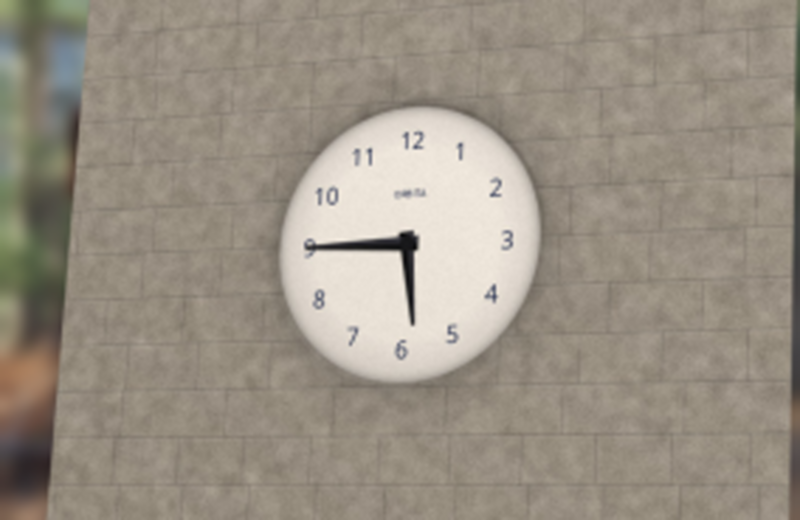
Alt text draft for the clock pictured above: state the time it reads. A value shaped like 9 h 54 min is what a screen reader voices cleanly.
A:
5 h 45 min
